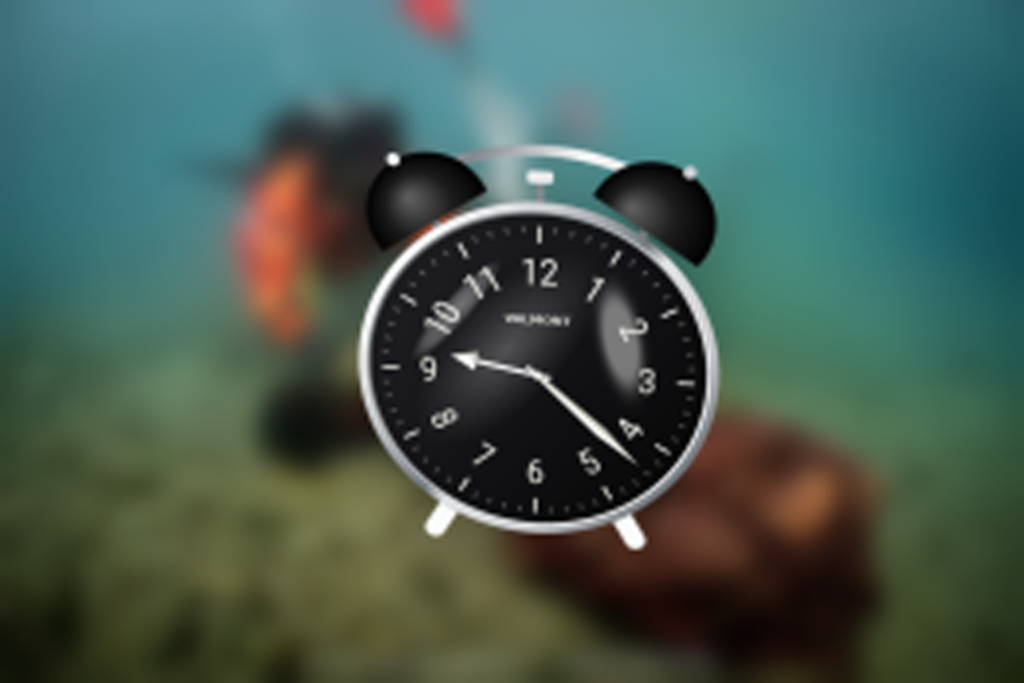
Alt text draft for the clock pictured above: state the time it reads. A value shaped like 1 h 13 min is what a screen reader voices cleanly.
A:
9 h 22 min
